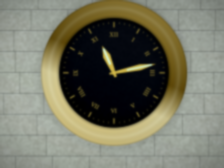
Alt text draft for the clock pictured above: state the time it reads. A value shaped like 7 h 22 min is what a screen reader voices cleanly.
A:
11 h 13 min
